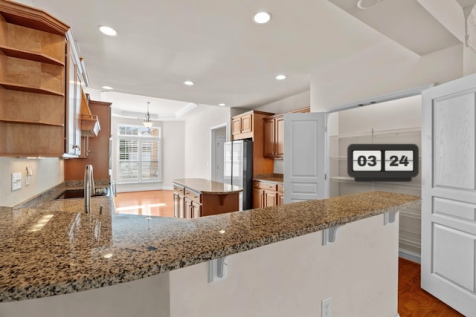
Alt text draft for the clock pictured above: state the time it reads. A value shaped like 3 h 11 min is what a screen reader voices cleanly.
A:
3 h 24 min
